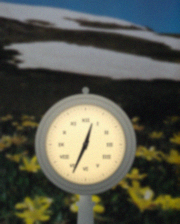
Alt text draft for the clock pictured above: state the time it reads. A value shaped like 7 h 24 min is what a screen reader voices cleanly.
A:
12 h 34 min
